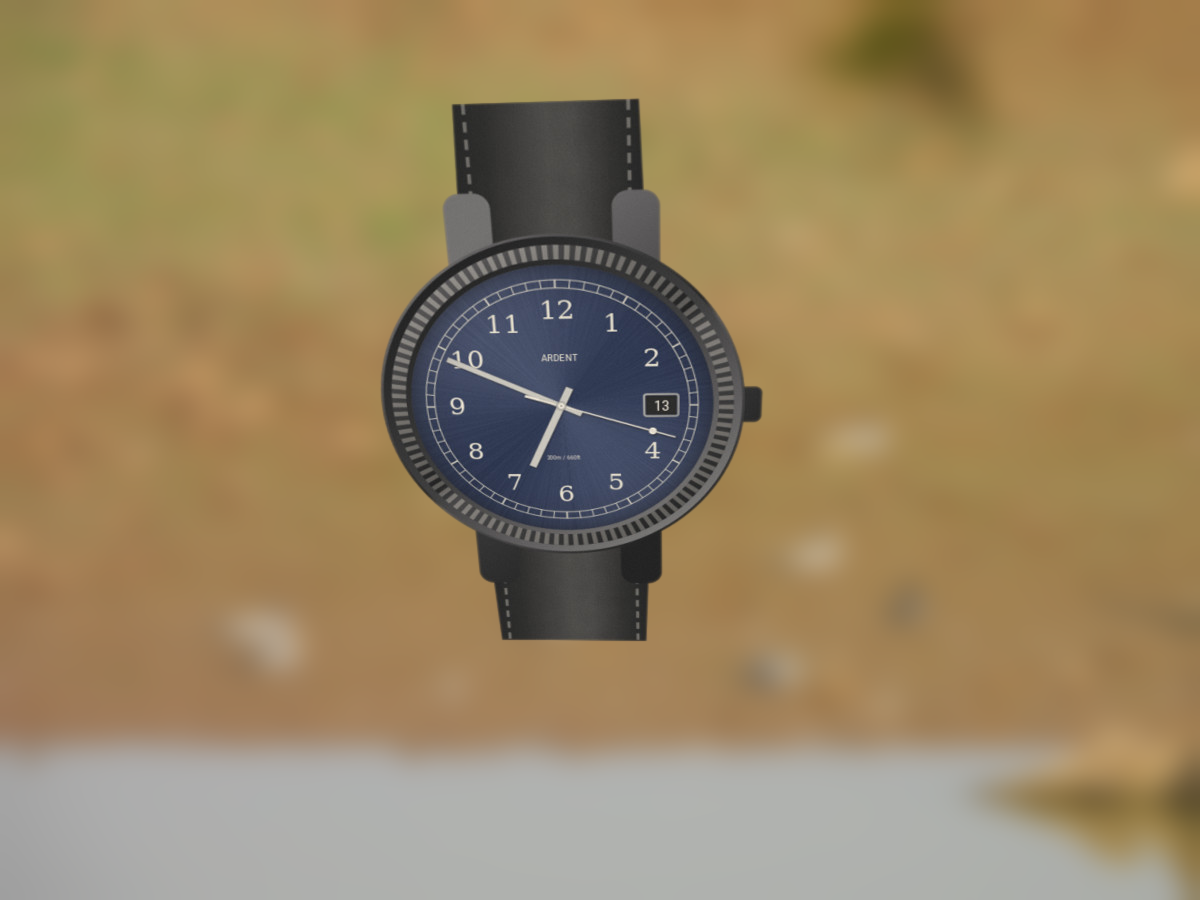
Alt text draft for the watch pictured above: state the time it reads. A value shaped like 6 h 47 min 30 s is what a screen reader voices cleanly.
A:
6 h 49 min 18 s
